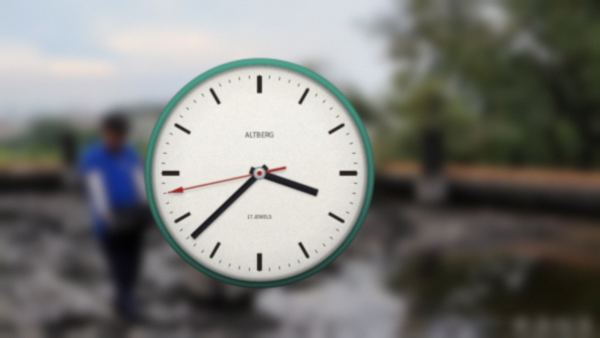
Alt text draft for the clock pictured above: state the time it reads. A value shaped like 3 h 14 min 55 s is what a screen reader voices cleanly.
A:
3 h 37 min 43 s
